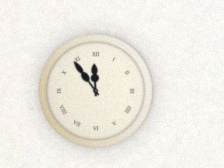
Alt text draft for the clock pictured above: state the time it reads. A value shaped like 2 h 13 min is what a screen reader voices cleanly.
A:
11 h 54 min
